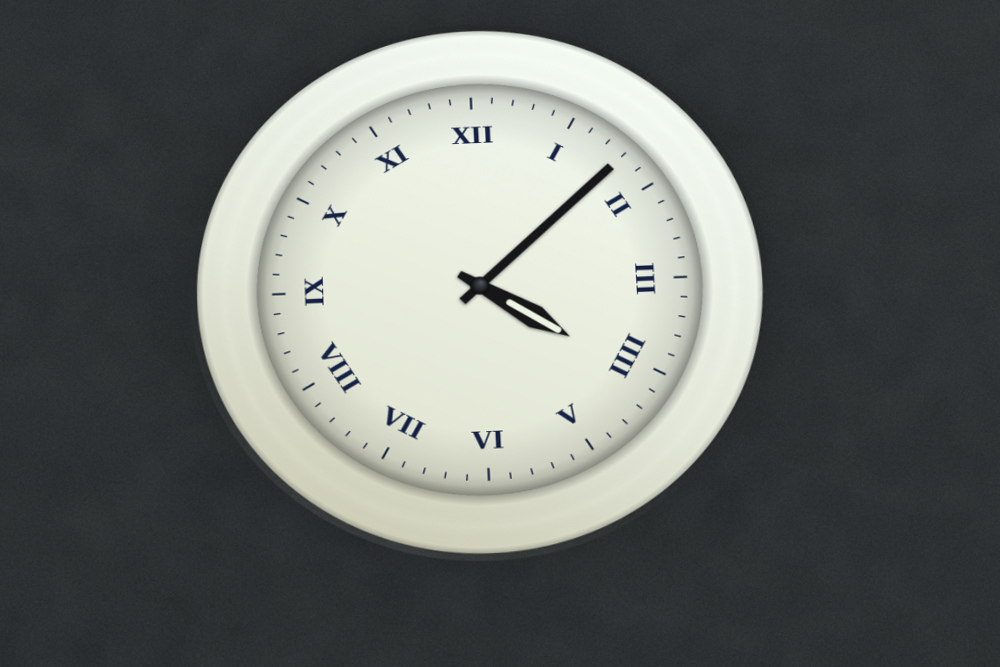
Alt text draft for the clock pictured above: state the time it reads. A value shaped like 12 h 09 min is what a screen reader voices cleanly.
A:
4 h 08 min
